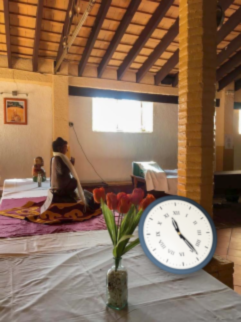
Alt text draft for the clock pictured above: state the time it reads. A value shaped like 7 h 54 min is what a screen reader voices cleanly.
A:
11 h 24 min
